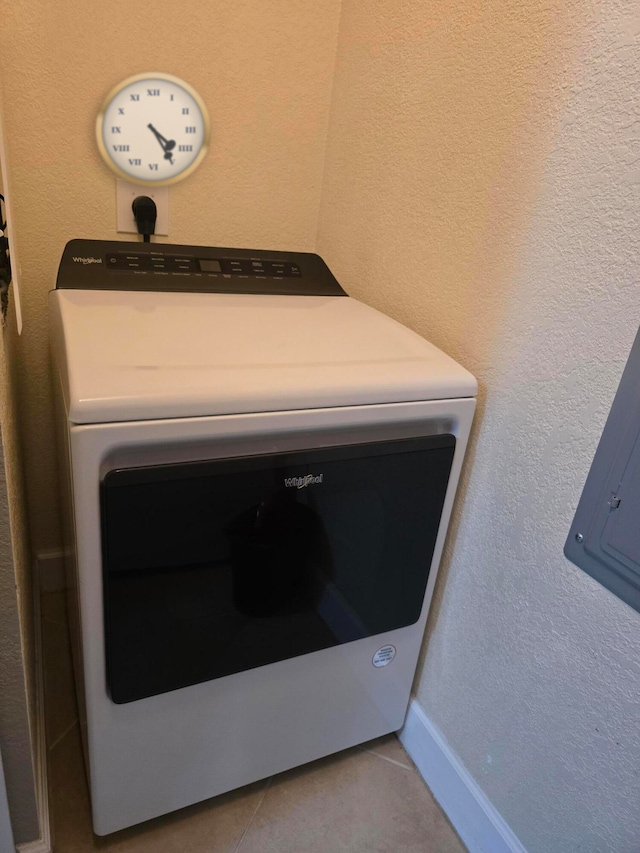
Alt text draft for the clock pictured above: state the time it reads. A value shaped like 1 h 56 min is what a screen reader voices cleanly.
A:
4 h 25 min
